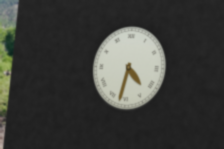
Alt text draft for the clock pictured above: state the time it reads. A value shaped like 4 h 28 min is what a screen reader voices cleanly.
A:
4 h 32 min
